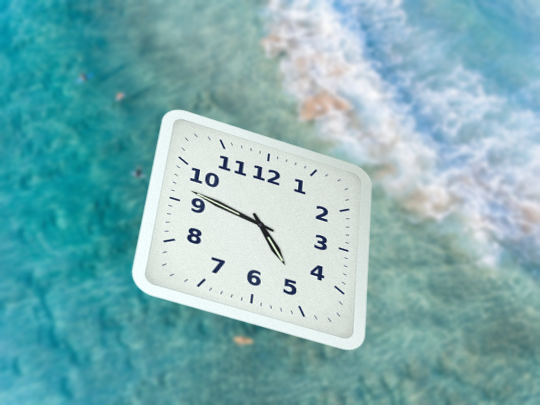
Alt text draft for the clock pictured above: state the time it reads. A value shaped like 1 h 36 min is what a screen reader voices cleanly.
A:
4 h 47 min
